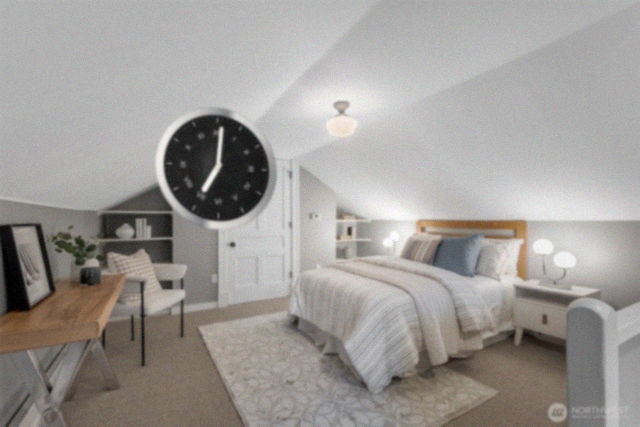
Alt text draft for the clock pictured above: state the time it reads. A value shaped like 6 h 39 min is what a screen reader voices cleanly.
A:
7 h 01 min
